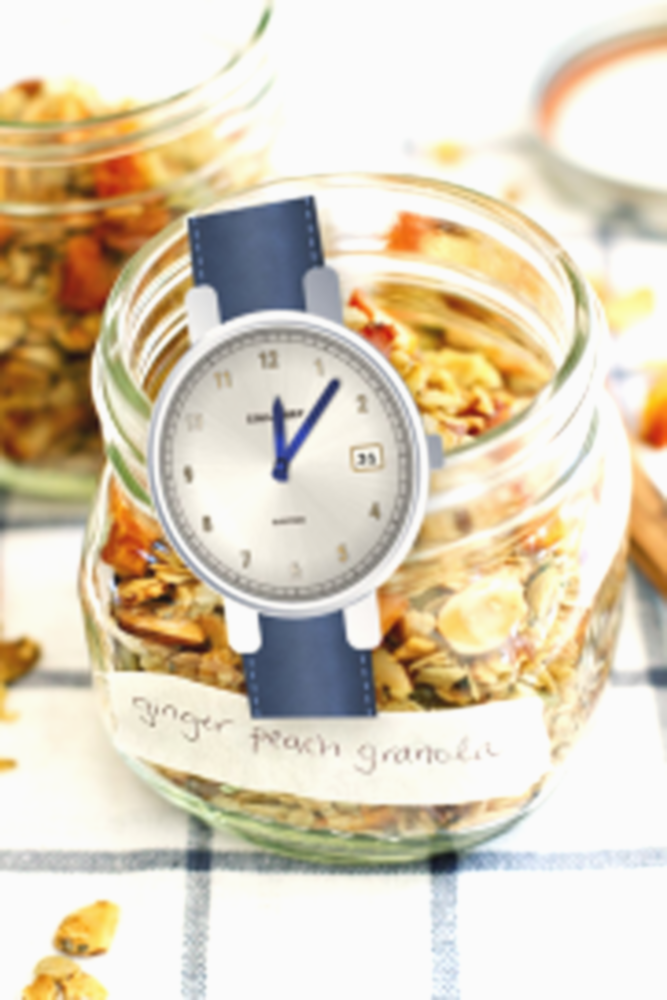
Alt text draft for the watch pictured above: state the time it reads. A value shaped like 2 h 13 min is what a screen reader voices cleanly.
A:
12 h 07 min
